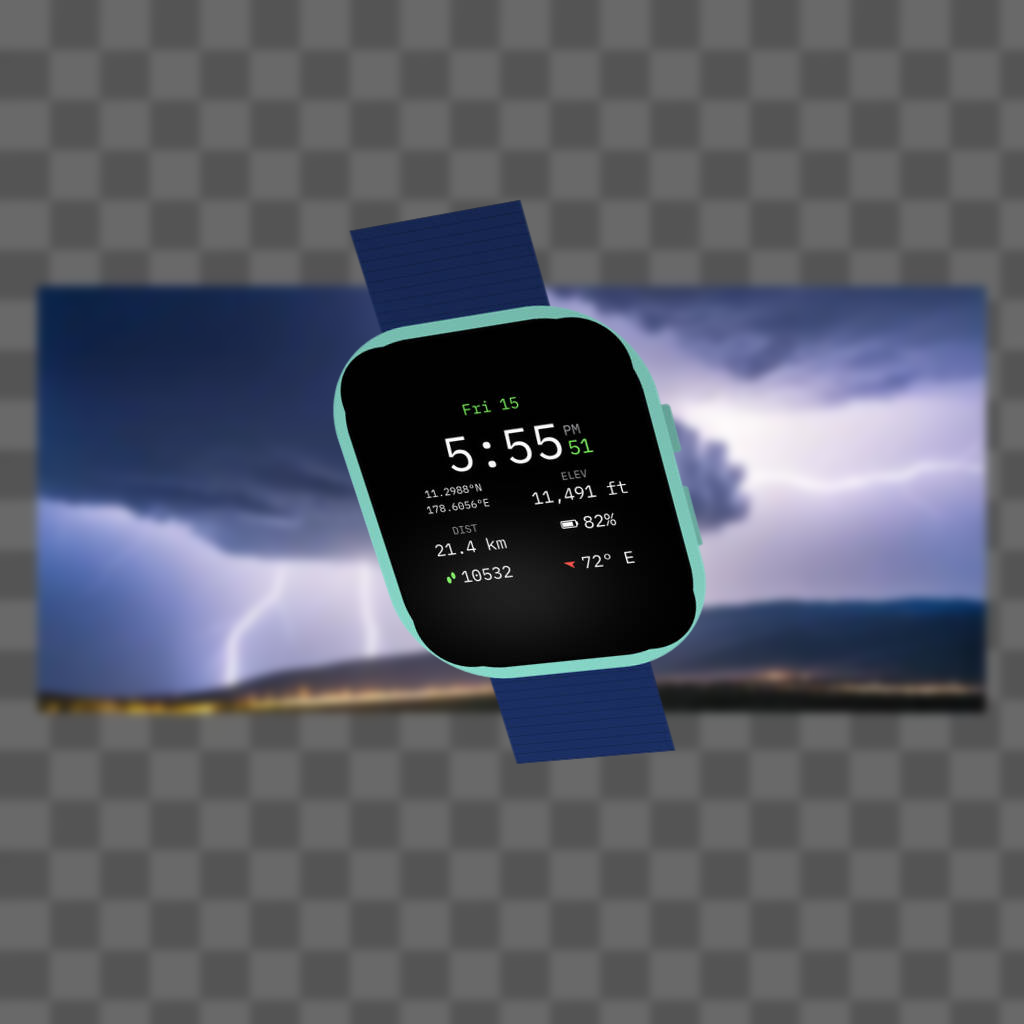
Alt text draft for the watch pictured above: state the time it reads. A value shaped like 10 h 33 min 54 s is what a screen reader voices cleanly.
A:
5 h 55 min 51 s
